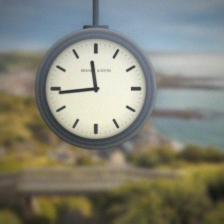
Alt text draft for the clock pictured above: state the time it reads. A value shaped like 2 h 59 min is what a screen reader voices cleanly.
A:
11 h 44 min
